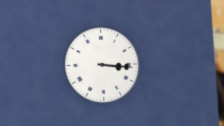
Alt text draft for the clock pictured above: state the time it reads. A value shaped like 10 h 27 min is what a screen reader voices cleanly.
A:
3 h 16 min
